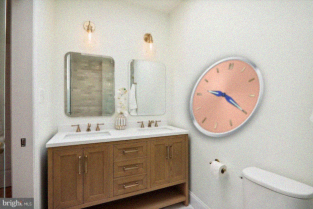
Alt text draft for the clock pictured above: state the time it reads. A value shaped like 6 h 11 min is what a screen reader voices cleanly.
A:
9 h 20 min
